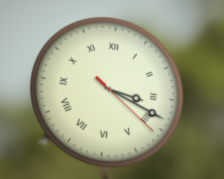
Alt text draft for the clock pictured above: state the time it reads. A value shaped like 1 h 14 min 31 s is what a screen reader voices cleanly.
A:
3 h 18 min 21 s
